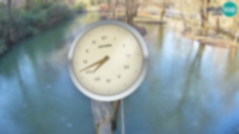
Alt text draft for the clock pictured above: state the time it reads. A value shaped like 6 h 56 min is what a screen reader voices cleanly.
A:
7 h 42 min
